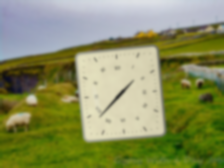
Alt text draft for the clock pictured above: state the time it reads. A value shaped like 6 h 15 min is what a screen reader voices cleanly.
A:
1 h 38 min
